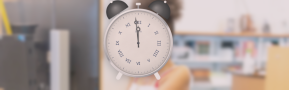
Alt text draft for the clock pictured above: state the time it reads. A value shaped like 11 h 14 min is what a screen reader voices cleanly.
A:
11 h 59 min
